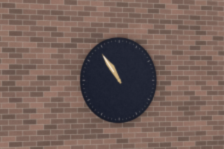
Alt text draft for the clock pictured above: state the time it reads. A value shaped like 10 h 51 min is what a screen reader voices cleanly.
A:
10 h 54 min
